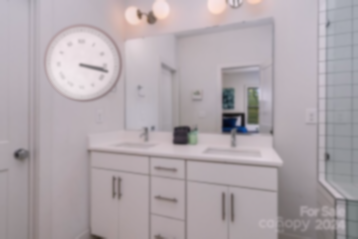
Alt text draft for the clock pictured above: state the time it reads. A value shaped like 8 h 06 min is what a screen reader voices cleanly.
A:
3 h 17 min
